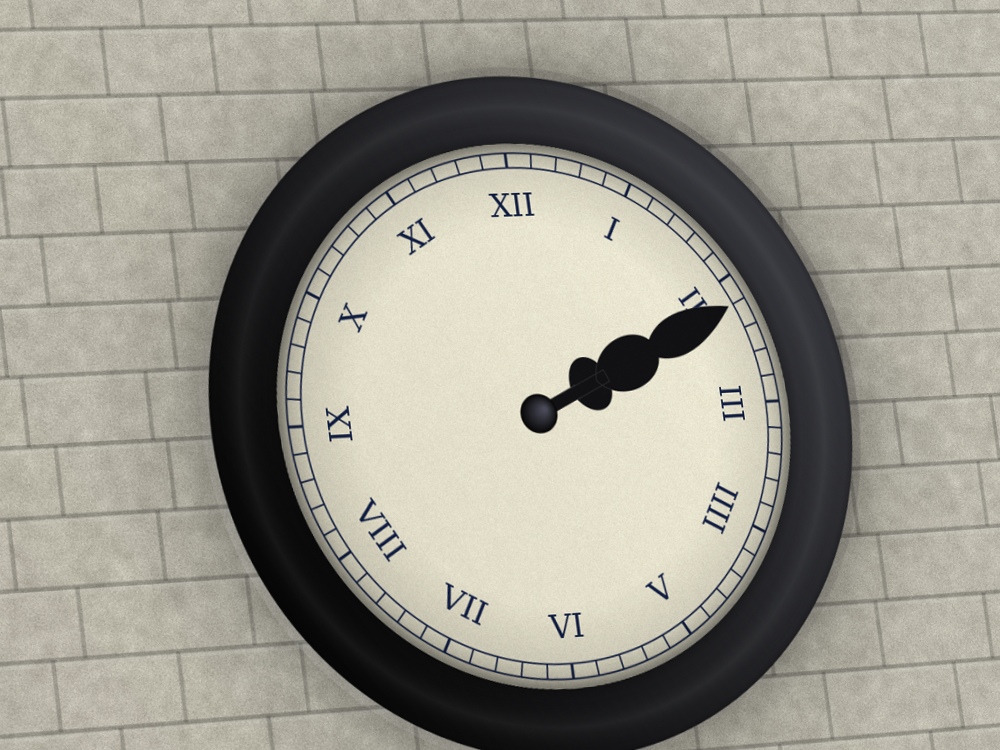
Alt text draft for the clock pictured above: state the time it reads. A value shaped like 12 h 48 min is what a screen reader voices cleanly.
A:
2 h 11 min
